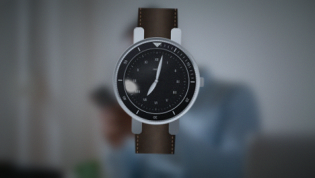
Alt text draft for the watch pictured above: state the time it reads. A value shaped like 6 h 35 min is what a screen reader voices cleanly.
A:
7 h 02 min
